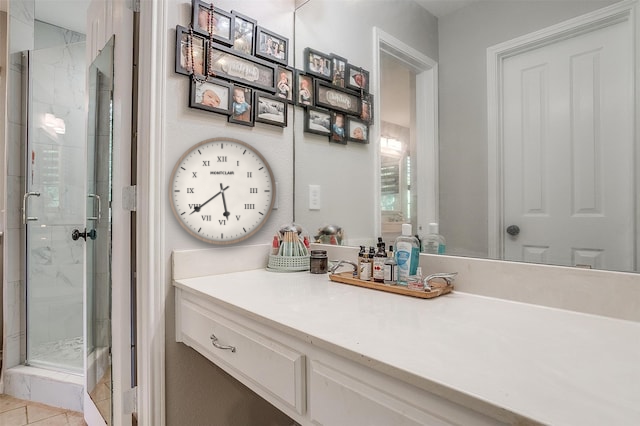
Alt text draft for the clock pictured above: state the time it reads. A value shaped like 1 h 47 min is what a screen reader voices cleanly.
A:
5 h 39 min
